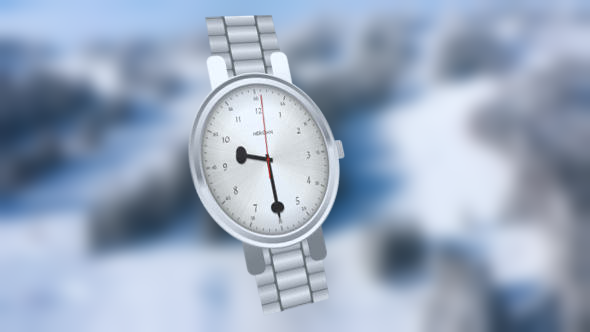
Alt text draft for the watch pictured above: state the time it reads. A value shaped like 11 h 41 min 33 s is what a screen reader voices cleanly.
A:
9 h 30 min 01 s
